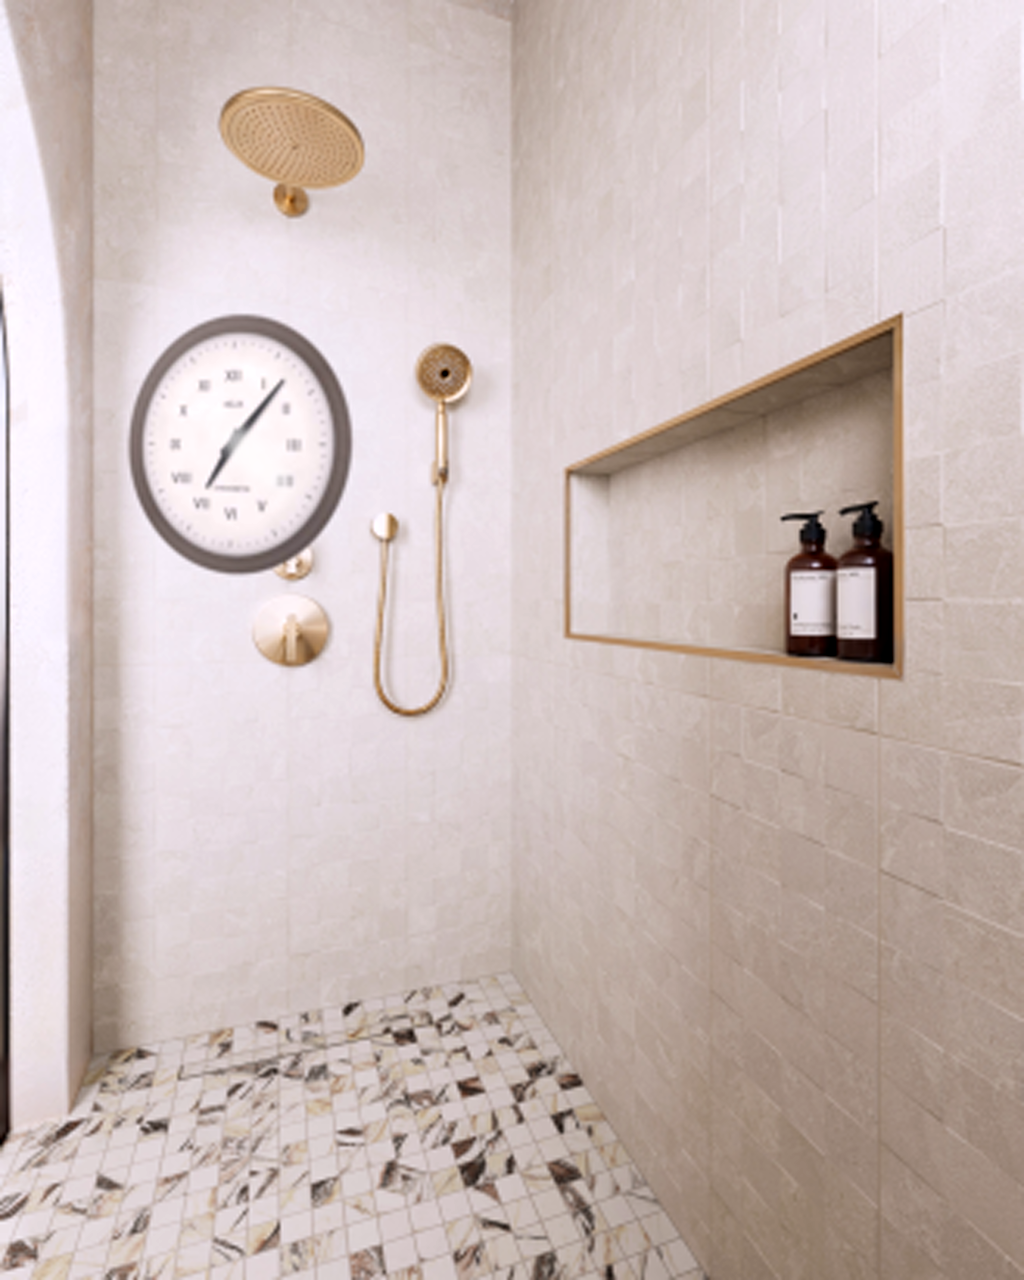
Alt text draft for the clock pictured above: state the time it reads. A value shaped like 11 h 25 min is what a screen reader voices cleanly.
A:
7 h 07 min
